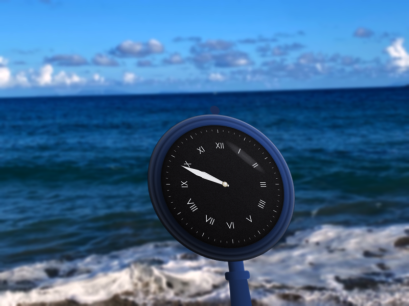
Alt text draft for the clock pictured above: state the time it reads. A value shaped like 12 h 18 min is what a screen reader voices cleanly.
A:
9 h 49 min
